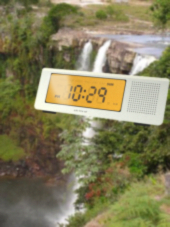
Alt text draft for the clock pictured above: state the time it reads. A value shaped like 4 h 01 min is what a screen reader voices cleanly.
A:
10 h 29 min
